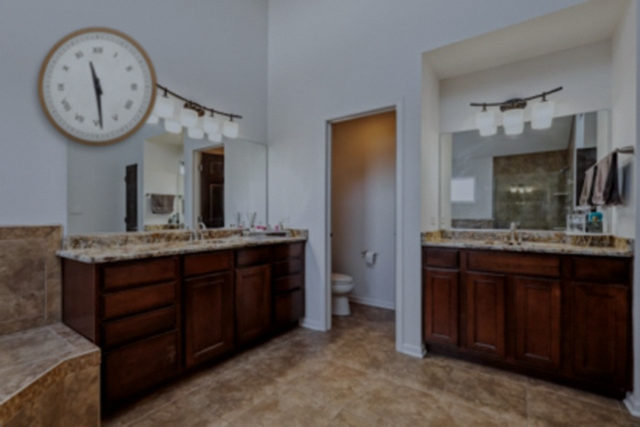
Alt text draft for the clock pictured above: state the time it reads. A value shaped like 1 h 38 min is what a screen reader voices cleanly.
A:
11 h 29 min
